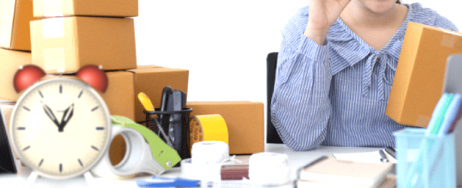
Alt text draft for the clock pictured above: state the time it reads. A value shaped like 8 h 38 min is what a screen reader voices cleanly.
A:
12 h 54 min
